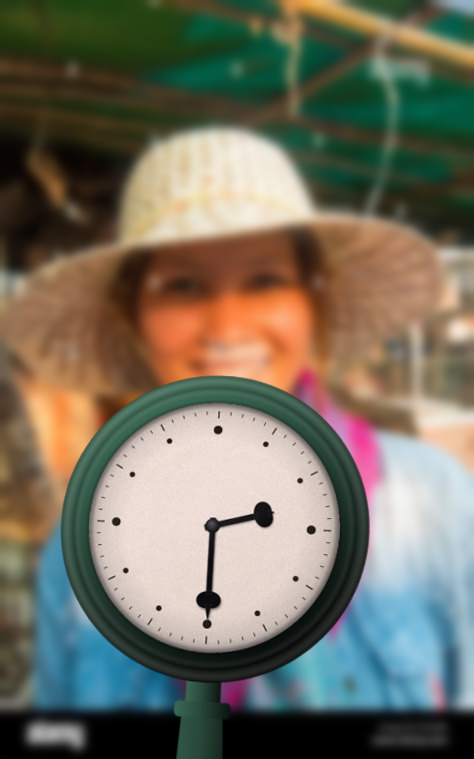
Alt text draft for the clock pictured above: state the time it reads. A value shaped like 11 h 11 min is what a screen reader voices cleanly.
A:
2 h 30 min
